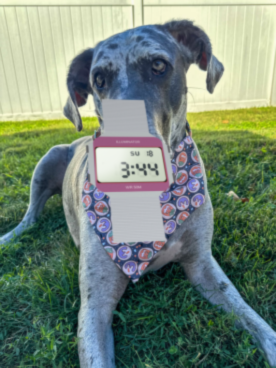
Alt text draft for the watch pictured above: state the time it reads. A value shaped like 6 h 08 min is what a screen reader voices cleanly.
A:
3 h 44 min
